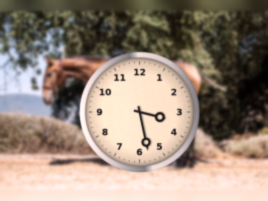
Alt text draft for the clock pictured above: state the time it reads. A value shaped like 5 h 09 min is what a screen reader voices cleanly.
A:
3 h 28 min
